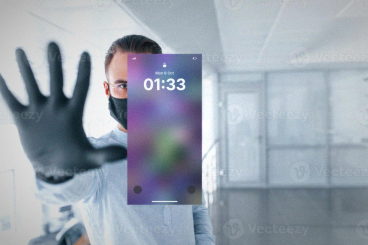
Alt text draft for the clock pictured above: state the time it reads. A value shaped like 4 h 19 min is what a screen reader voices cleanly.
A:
1 h 33 min
